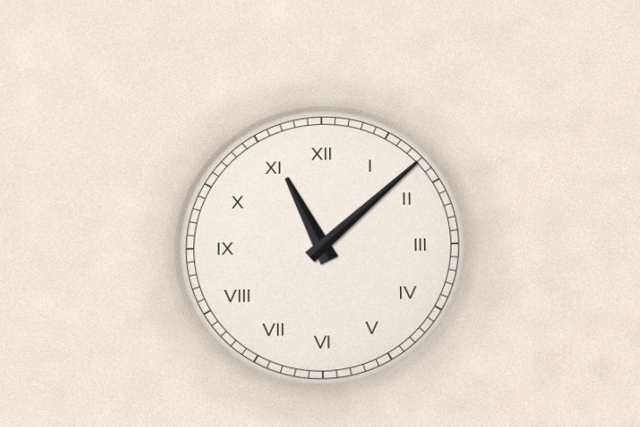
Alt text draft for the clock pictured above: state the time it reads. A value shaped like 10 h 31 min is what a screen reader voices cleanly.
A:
11 h 08 min
